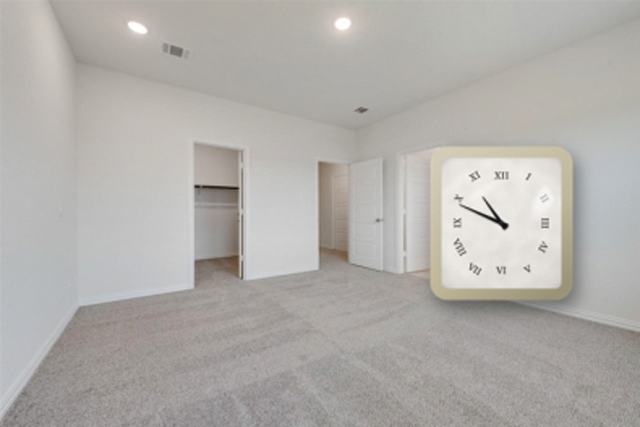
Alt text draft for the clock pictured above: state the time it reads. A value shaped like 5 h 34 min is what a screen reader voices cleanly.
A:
10 h 49 min
